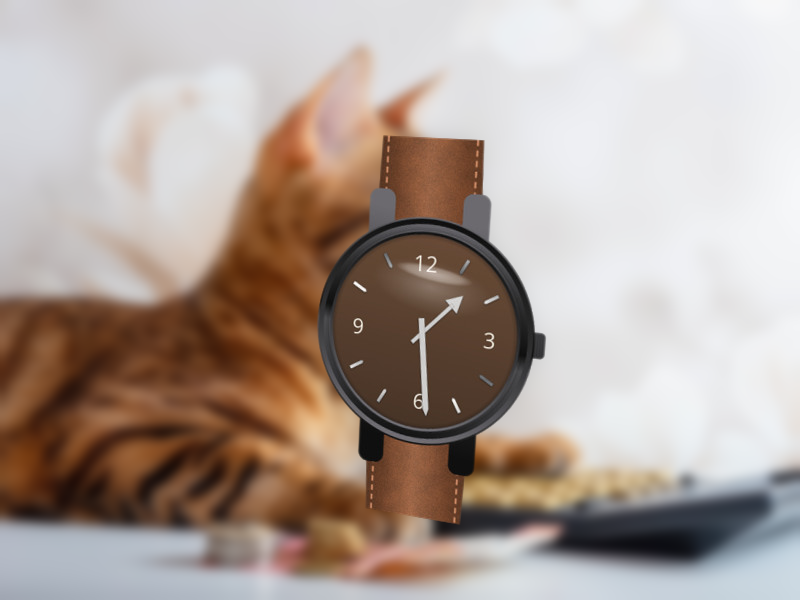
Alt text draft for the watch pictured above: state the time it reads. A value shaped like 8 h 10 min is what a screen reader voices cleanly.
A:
1 h 29 min
